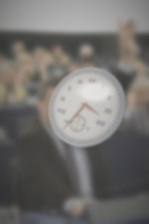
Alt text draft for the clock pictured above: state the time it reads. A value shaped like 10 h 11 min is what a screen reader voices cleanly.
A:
3 h 34 min
